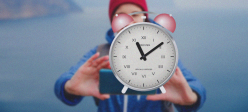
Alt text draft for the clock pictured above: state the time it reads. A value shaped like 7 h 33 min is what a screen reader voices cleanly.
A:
11 h 09 min
